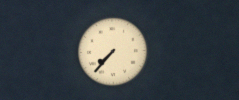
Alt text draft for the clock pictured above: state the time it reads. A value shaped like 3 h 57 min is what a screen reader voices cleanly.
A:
7 h 37 min
